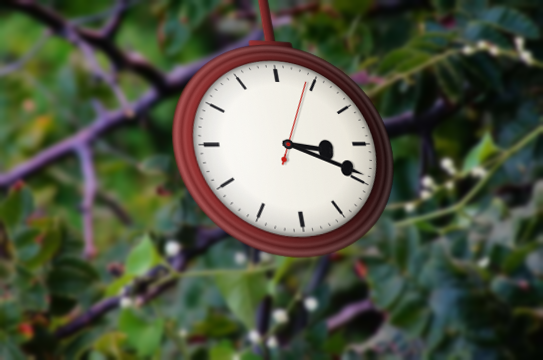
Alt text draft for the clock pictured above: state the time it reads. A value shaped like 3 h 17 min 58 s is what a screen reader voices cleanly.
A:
3 h 19 min 04 s
